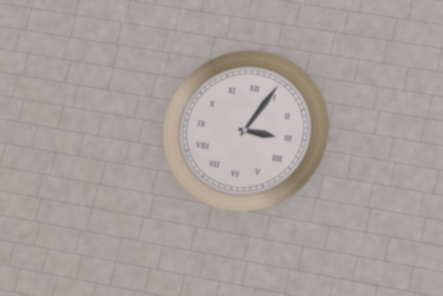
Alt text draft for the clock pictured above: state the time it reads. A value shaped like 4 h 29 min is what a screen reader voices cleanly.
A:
3 h 04 min
